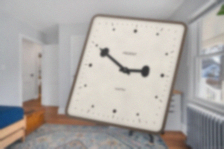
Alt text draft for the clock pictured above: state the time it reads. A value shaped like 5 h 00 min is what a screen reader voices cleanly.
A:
2 h 50 min
